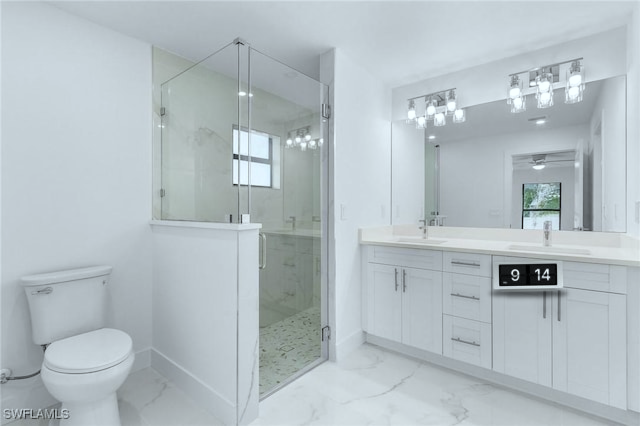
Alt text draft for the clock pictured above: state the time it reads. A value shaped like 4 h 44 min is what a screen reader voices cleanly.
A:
9 h 14 min
